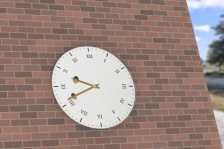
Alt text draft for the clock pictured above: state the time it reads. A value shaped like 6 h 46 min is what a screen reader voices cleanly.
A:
9 h 41 min
